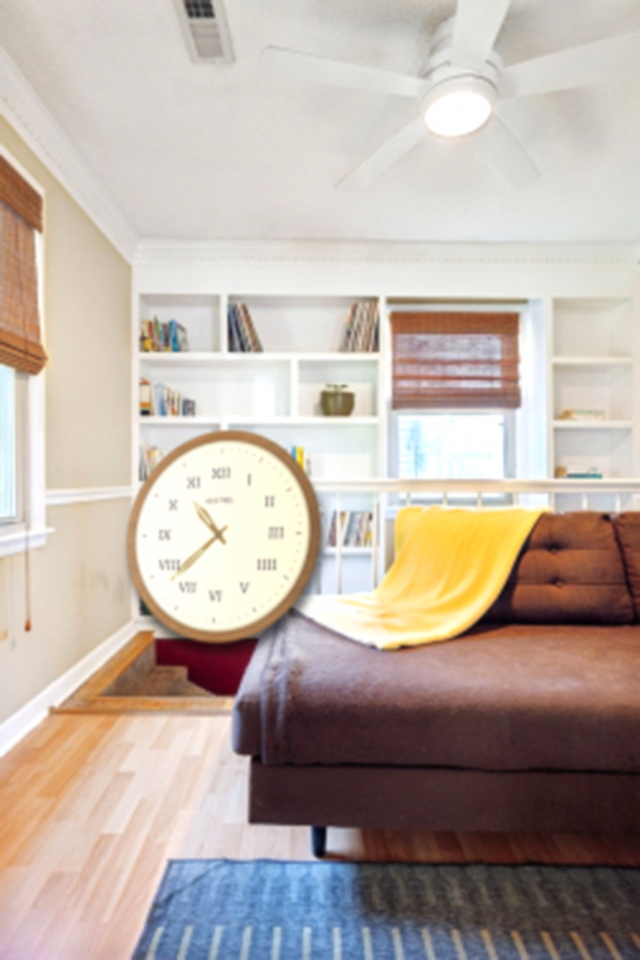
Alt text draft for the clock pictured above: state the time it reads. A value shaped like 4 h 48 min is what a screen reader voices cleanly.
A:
10 h 38 min
